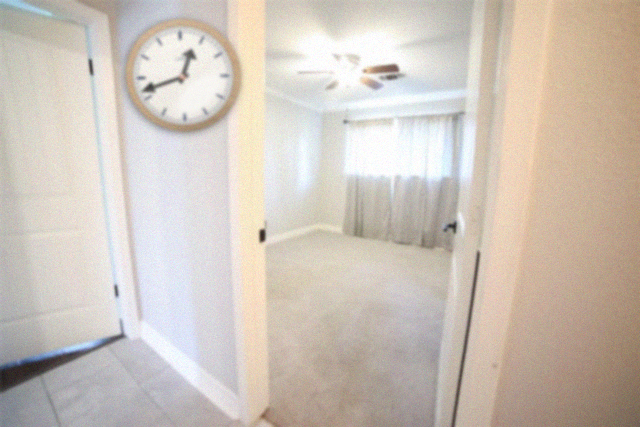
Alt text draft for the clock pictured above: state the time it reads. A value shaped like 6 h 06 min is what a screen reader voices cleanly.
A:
12 h 42 min
